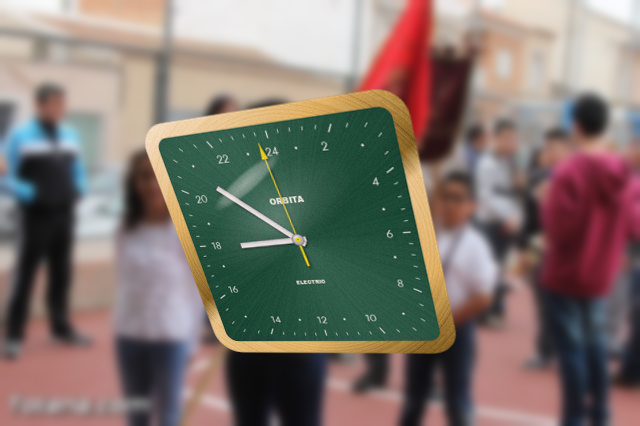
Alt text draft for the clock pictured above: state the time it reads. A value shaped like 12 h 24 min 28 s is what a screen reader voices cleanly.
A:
17 h 51 min 59 s
